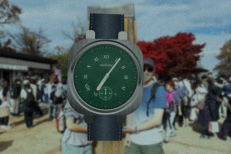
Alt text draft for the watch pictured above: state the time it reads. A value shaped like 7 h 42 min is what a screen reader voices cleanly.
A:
7 h 06 min
